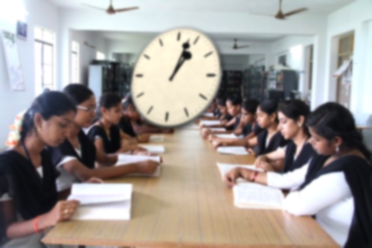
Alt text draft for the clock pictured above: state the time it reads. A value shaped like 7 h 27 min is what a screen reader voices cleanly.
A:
1 h 03 min
